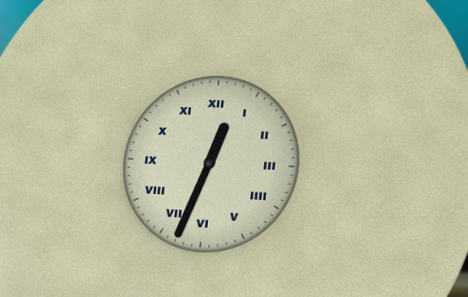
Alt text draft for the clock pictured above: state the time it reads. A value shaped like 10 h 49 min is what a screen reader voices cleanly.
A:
12 h 33 min
